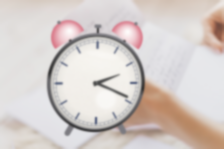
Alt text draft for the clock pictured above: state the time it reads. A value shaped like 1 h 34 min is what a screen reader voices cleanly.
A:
2 h 19 min
